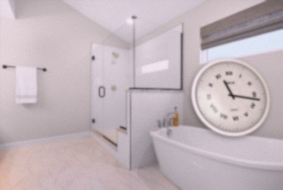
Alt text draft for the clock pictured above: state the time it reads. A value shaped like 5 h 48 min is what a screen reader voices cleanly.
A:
11 h 17 min
